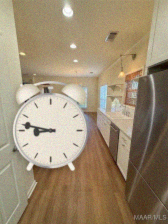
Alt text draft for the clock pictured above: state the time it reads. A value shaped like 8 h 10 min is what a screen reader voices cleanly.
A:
8 h 47 min
